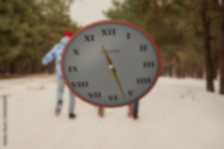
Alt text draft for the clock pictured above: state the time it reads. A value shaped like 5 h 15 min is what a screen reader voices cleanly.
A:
11 h 27 min
